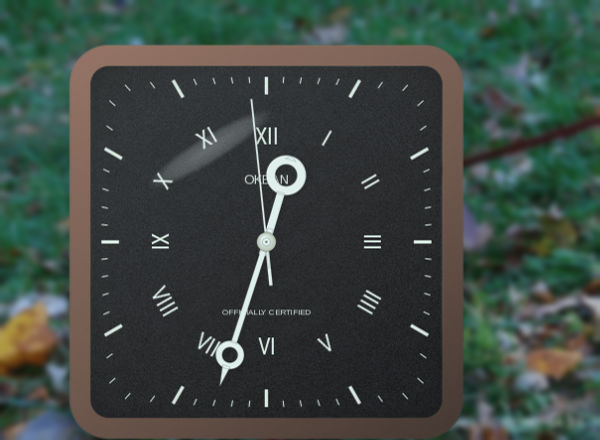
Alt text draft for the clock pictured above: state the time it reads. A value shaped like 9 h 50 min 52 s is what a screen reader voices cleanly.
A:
12 h 32 min 59 s
